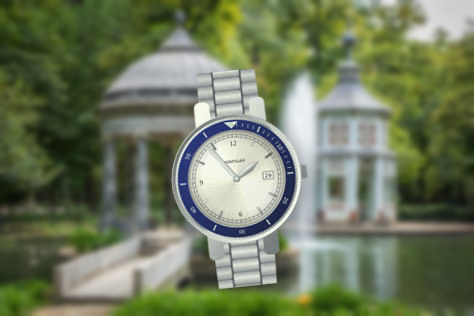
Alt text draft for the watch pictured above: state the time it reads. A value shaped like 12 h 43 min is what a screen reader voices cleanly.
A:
1 h 54 min
